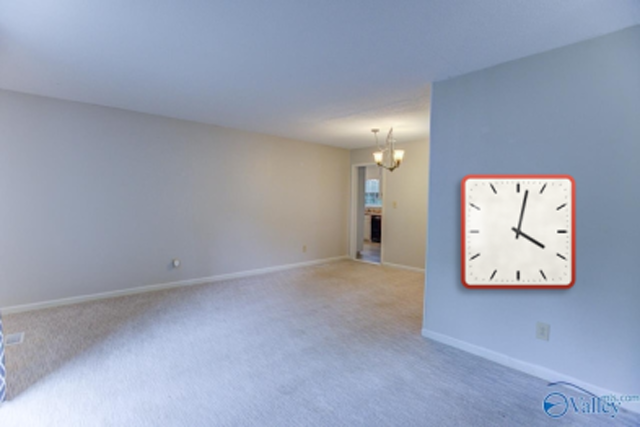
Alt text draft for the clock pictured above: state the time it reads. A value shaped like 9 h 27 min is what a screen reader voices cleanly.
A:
4 h 02 min
